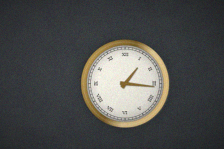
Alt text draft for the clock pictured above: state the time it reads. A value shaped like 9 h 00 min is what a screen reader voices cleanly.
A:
1 h 16 min
